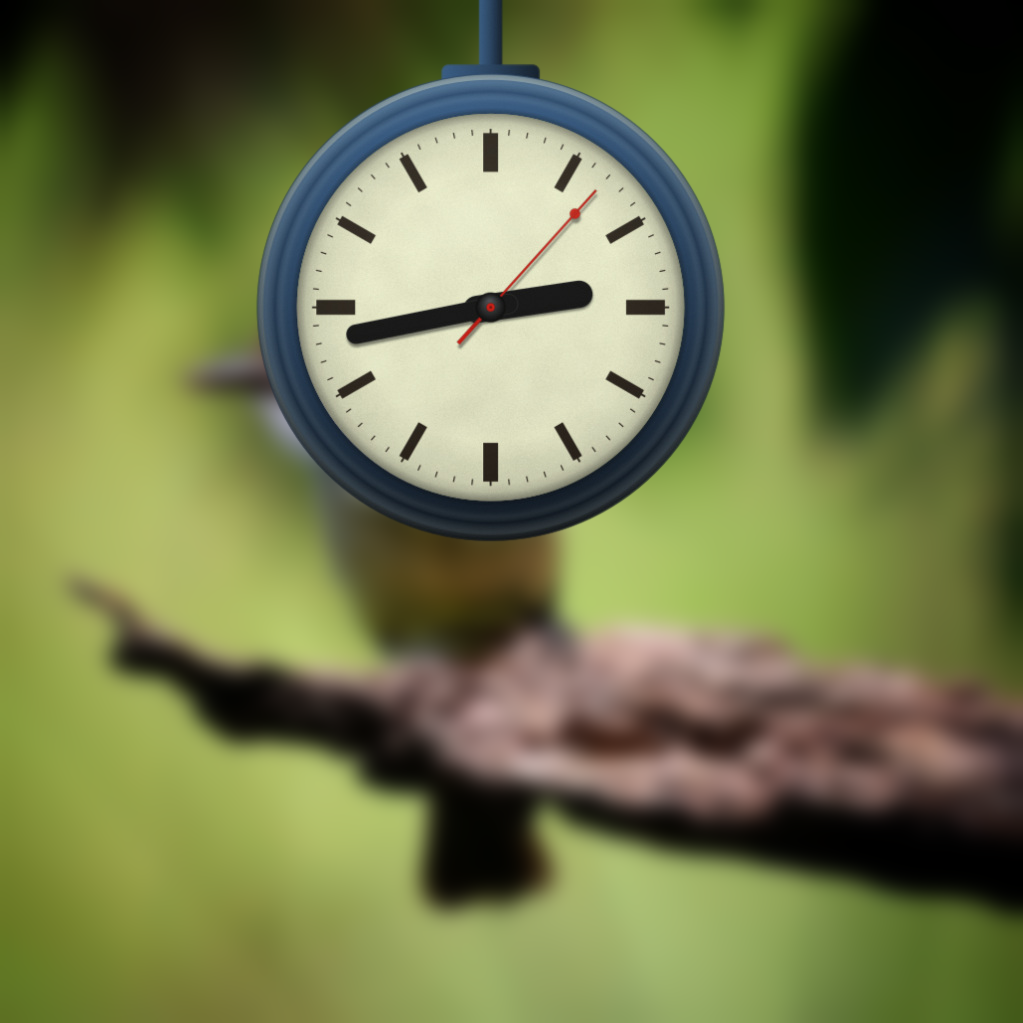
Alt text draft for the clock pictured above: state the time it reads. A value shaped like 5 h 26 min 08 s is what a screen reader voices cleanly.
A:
2 h 43 min 07 s
